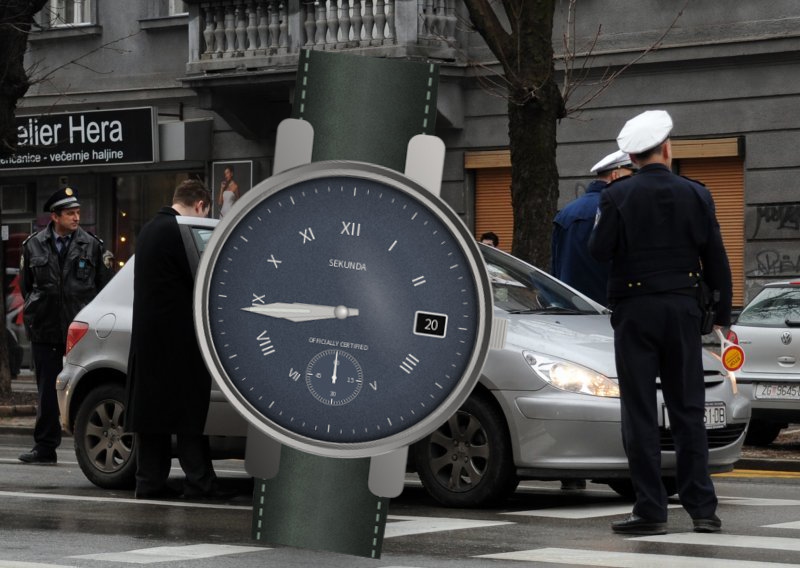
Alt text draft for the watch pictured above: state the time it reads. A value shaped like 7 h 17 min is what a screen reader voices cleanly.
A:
8 h 44 min
